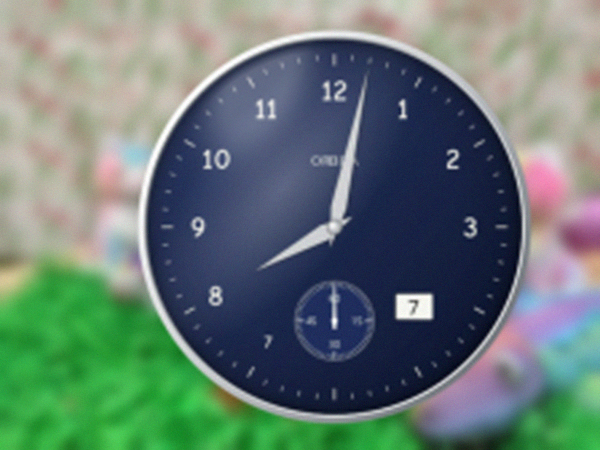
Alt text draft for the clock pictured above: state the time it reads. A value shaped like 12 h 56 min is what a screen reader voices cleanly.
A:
8 h 02 min
